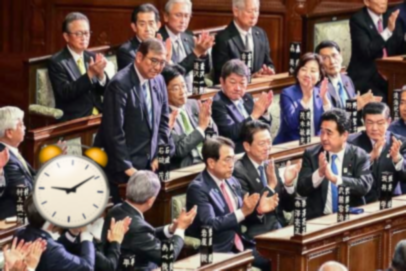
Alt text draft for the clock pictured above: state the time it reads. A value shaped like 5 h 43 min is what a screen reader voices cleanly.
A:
9 h 09 min
